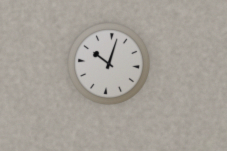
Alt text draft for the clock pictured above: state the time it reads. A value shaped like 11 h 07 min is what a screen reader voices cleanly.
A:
10 h 02 min
